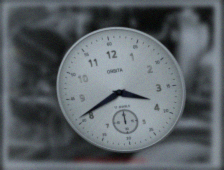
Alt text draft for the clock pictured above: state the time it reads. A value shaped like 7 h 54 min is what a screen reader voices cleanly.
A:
3 h 41 min
